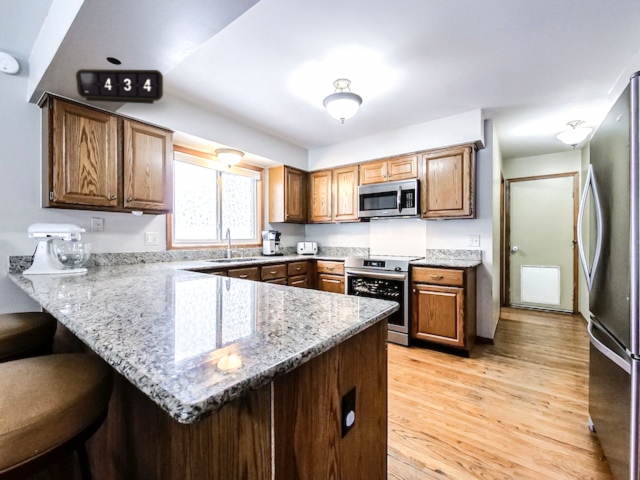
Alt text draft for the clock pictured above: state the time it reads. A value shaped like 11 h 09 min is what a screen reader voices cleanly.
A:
4 h 34 min
